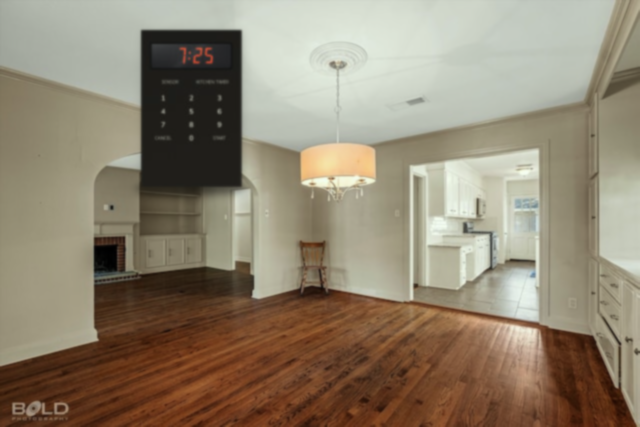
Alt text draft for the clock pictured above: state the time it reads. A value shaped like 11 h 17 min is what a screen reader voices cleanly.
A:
7 h 25 min
